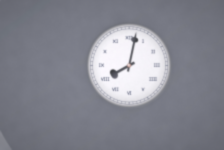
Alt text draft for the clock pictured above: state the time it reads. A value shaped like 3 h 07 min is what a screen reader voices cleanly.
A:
8 h 02 min
